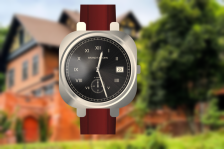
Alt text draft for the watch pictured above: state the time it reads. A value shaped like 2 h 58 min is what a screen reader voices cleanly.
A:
12 h 27 min
